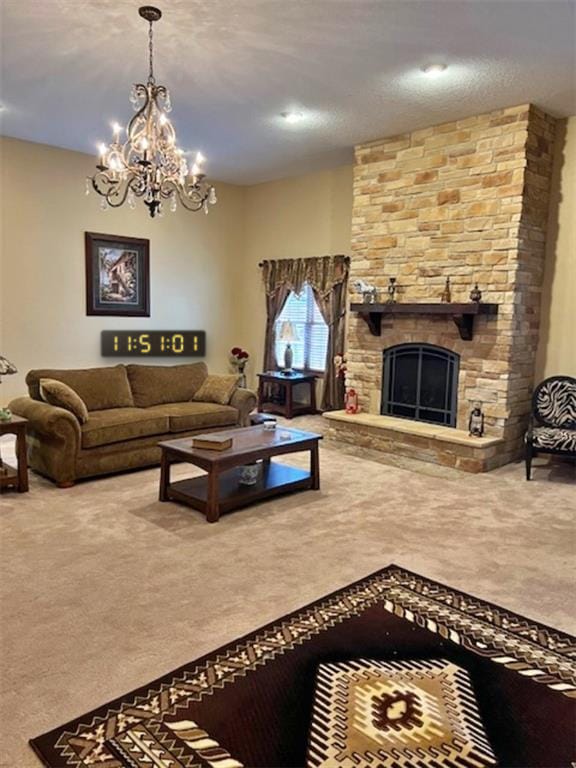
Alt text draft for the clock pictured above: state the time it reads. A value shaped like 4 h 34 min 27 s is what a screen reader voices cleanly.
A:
11 h 51 min 01 s
